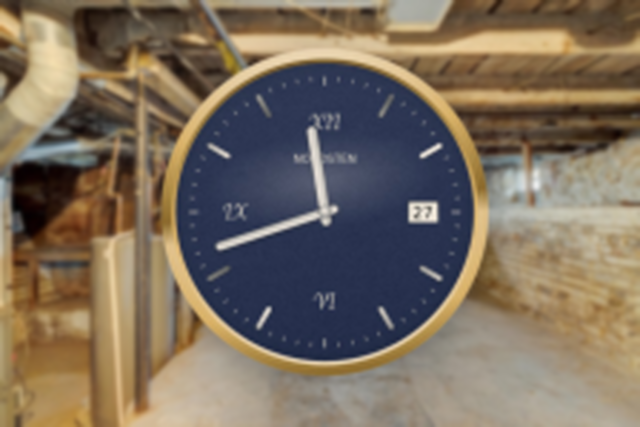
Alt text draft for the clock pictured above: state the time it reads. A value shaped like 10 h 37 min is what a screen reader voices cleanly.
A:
11 h 42 min
